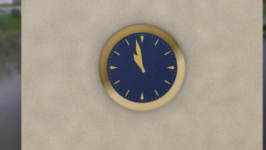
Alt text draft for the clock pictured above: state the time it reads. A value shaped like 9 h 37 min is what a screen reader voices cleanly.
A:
10 h 58 min
